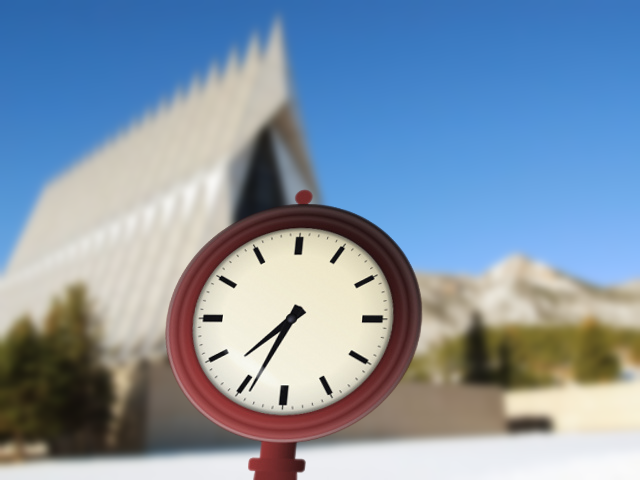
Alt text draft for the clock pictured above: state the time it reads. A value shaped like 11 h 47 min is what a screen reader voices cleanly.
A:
7 h 34 min
